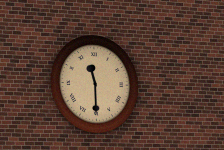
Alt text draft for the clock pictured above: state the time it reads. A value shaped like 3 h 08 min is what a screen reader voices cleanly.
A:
11 h 30 min
